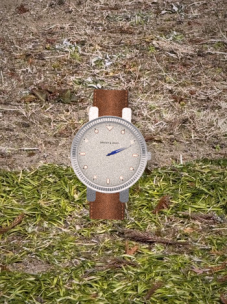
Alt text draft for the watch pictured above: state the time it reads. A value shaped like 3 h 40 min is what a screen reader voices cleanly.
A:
2 h 11 min
